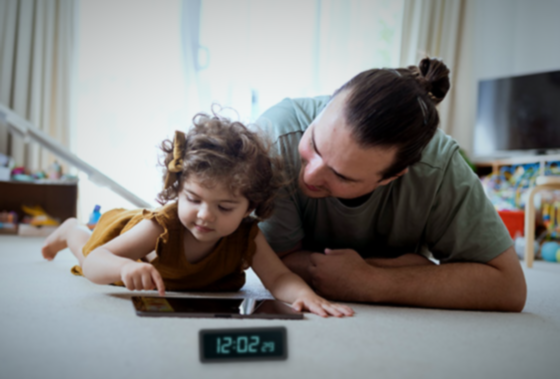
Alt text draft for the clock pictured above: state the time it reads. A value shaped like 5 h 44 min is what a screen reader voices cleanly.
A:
12 h 02 min
